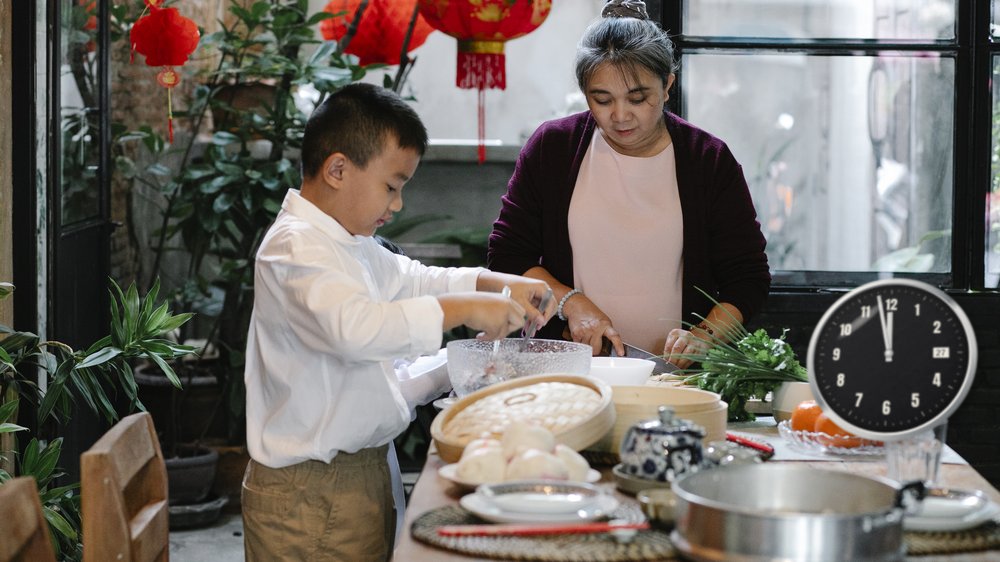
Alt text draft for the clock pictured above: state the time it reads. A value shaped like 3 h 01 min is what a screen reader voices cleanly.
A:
11 h 58 min
